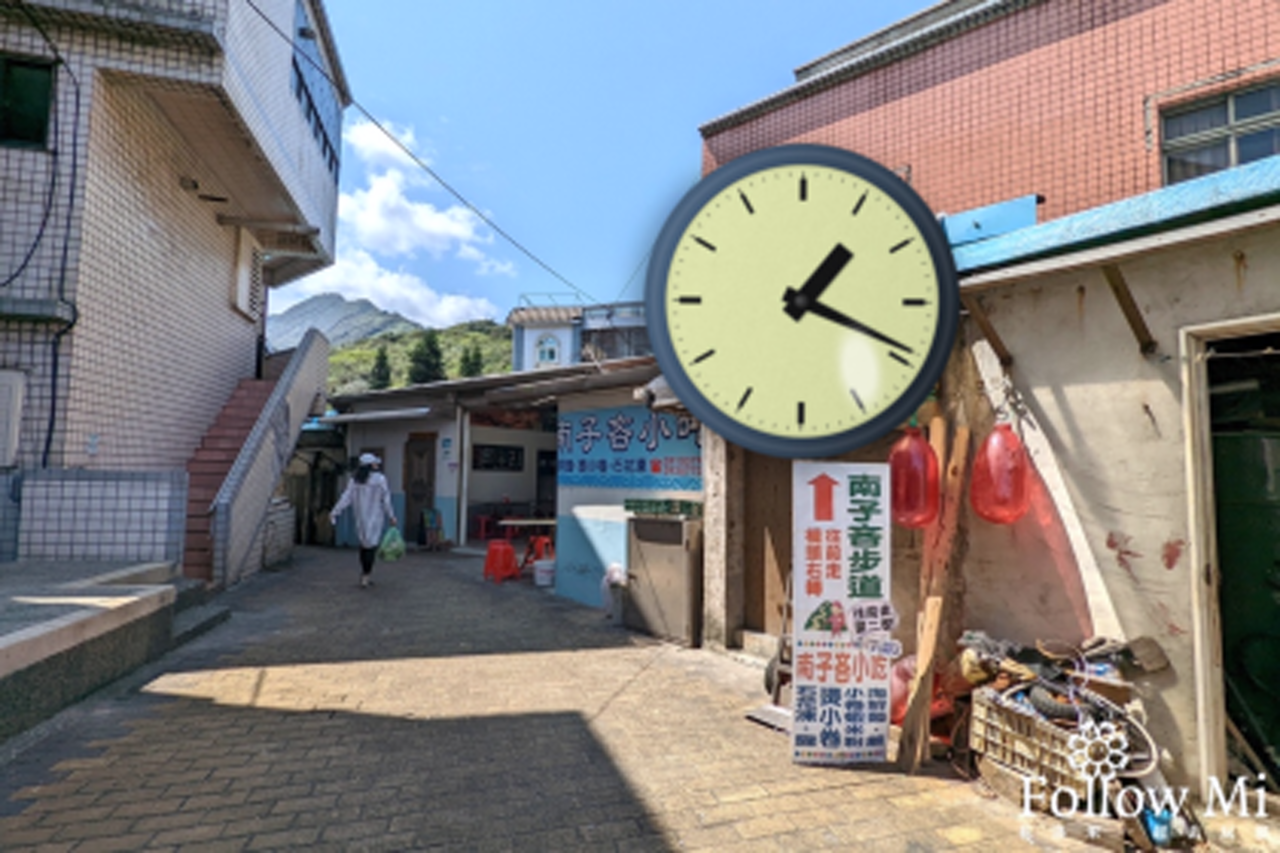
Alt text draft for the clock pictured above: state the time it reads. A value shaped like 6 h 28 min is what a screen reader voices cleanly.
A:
1 h 19 min
